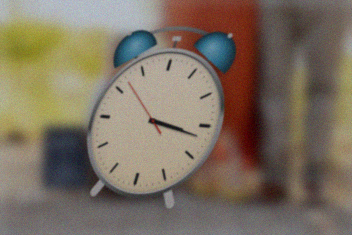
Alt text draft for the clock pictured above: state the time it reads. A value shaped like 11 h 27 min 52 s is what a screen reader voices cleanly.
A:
3 h 16 min 52 s
